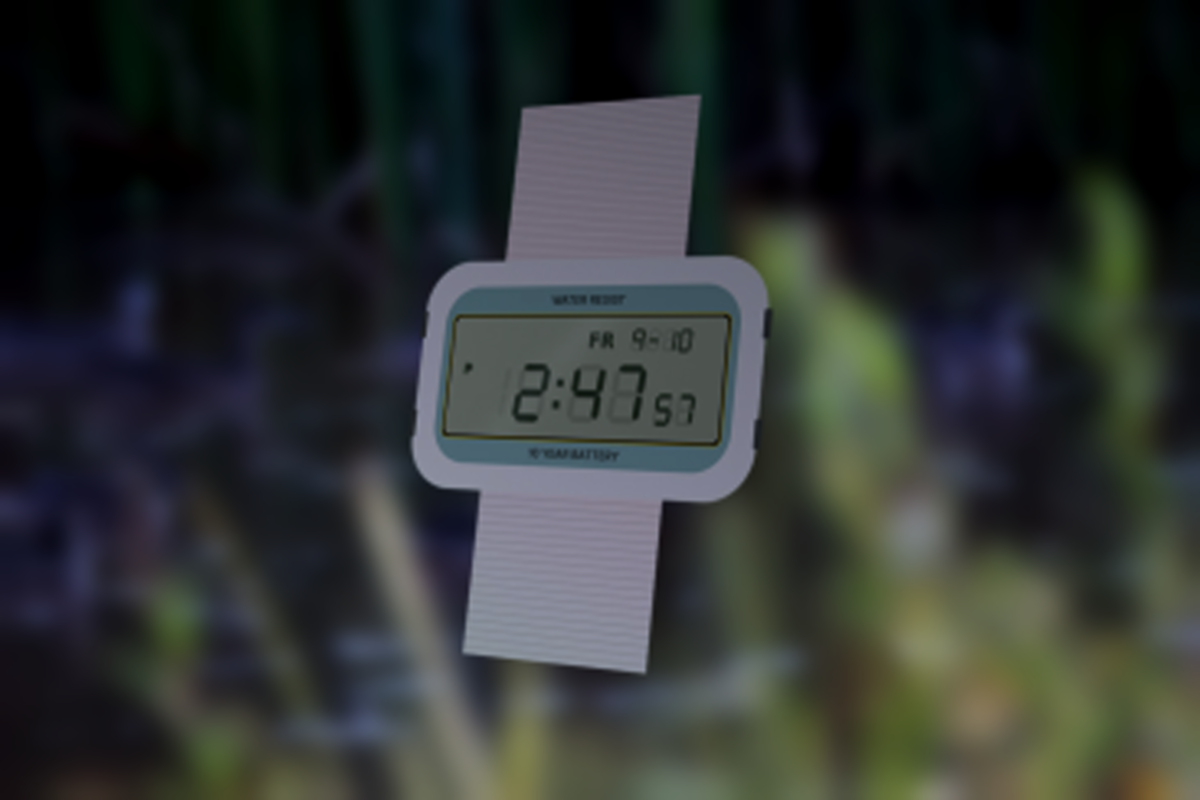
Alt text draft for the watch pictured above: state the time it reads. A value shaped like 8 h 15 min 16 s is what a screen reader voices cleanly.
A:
2 h 47 min 57 s
